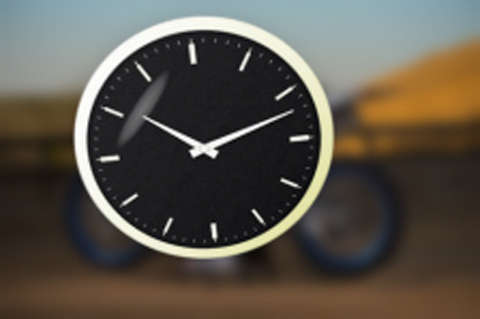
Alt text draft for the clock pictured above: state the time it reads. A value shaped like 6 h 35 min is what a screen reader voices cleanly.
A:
10 h 12 min
